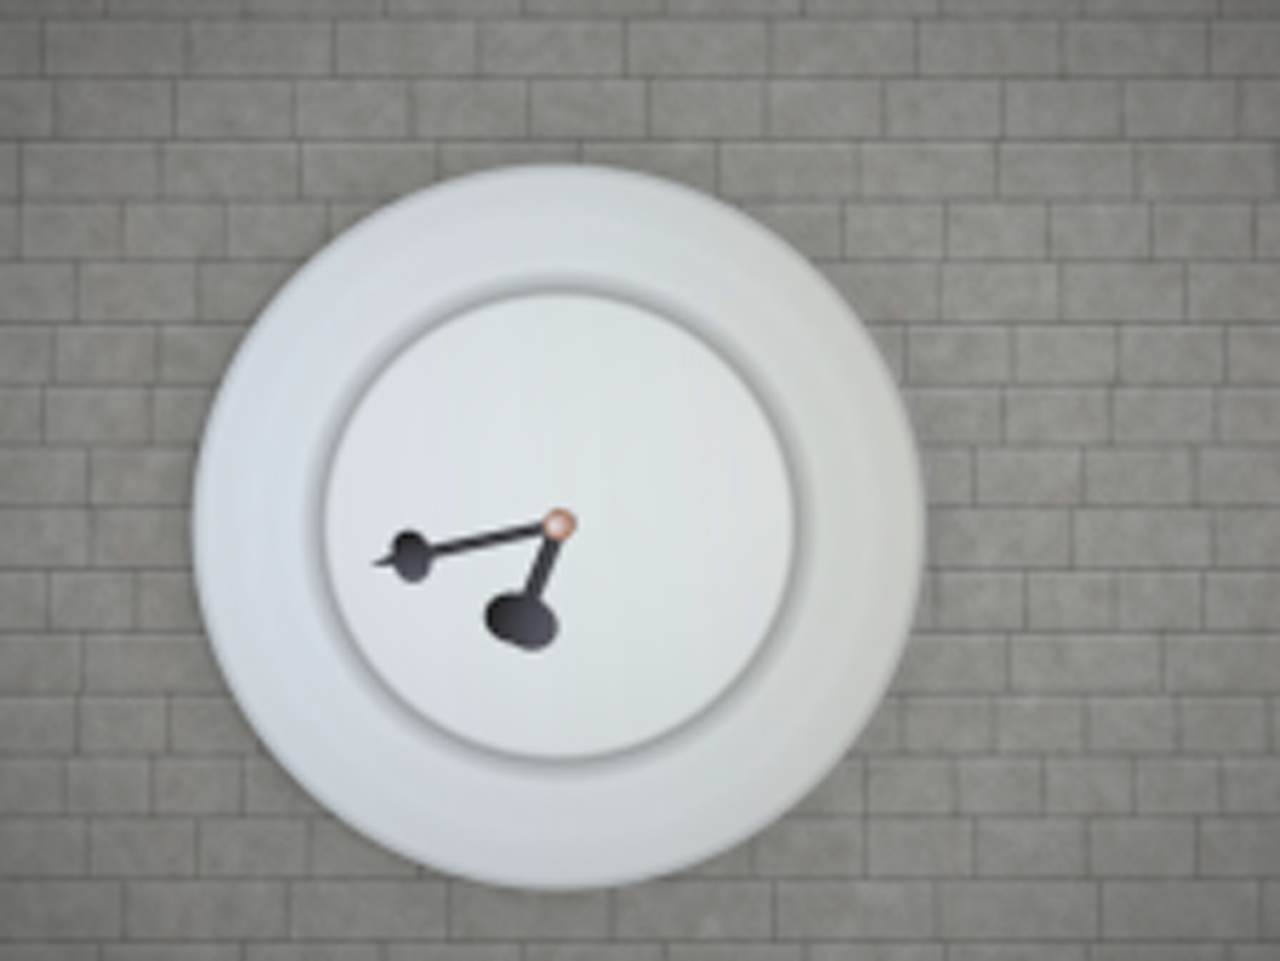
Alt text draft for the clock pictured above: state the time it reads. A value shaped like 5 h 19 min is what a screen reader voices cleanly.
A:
6 h 43 min
